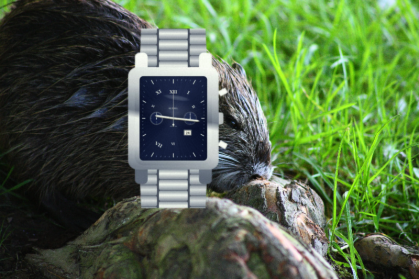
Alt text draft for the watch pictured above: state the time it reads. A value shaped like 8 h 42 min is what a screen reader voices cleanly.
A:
9 h 16 min
